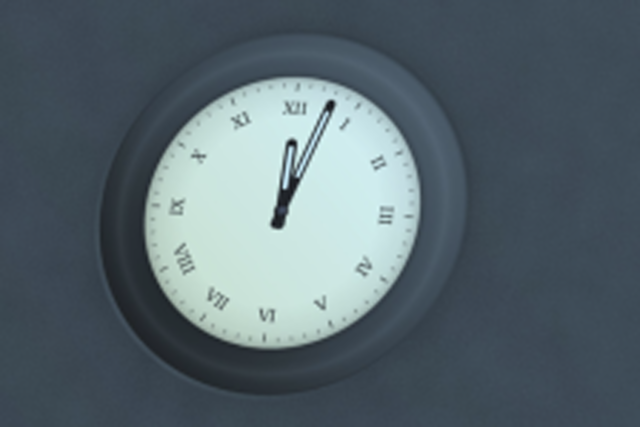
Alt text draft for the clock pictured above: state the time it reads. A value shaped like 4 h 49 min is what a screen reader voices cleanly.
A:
12 h 03 min
